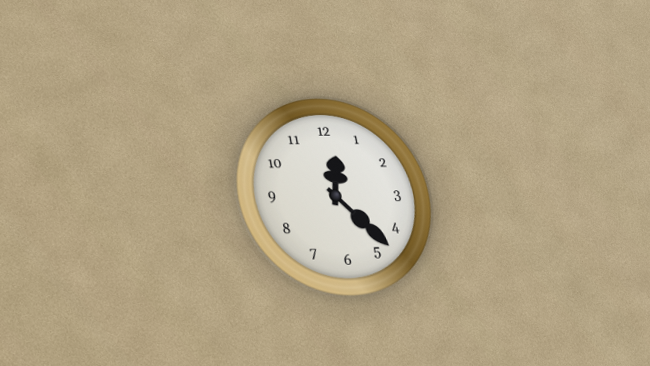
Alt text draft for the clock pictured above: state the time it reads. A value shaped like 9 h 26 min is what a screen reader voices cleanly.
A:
12 h 23 min
